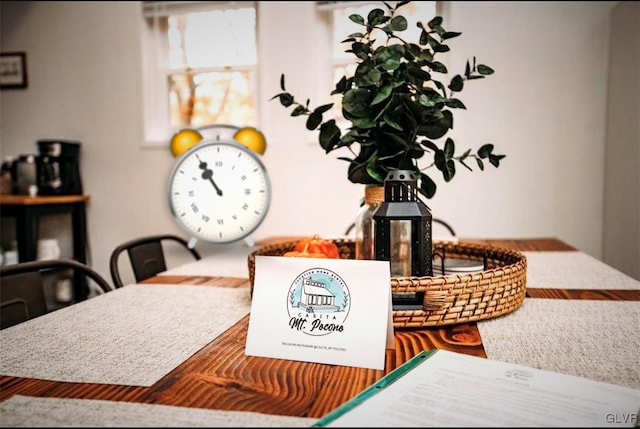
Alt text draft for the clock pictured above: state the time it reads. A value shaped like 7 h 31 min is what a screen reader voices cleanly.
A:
10 h 55 min
